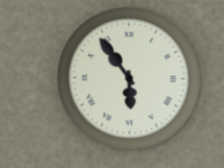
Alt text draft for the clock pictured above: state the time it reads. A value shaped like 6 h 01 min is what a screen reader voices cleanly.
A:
5 h 54 min
